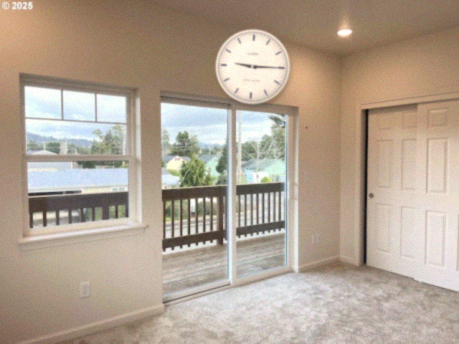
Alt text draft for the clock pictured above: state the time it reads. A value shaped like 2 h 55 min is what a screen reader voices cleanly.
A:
9 h 15 min
